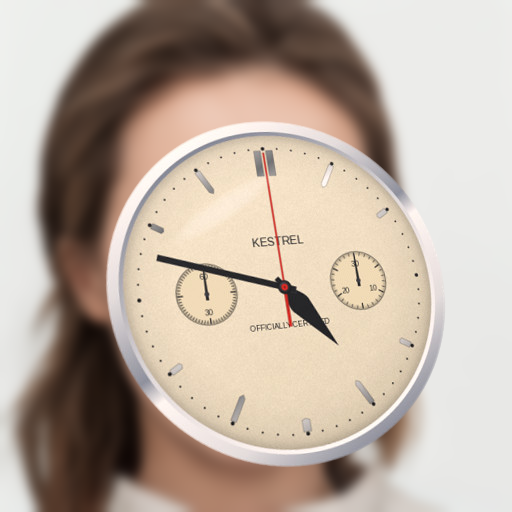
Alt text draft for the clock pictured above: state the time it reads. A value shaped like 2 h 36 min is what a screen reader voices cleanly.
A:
4 h 48 min
